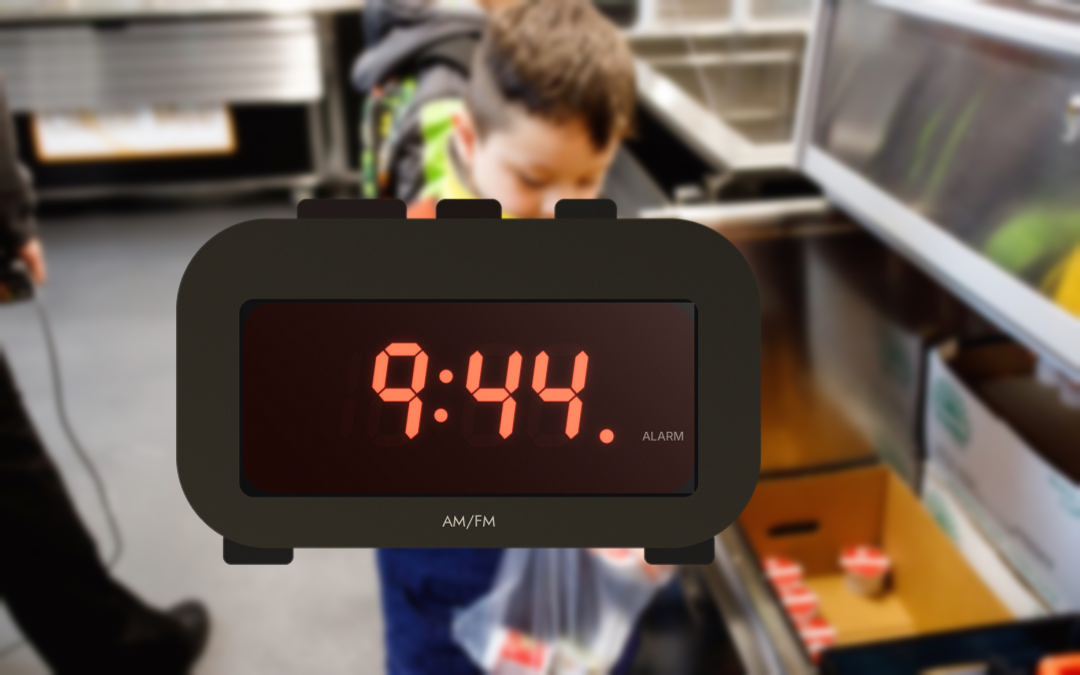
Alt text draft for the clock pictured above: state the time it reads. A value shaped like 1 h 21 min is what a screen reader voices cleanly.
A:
9 h 44 min
